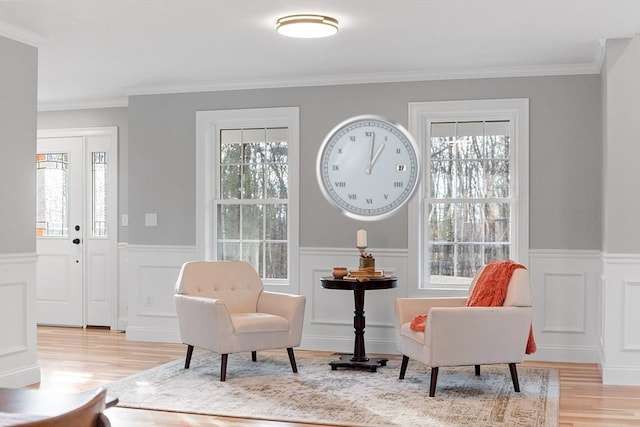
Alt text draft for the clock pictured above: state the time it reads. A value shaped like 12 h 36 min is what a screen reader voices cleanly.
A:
1 h 01 min
